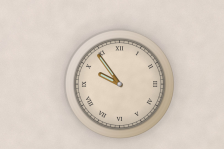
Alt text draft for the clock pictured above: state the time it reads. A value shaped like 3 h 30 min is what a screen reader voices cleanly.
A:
9 h 54 min
